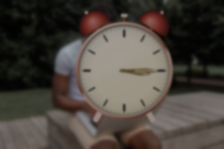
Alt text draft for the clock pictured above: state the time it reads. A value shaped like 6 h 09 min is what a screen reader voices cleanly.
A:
3 h 15 min
